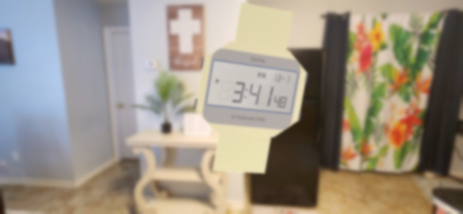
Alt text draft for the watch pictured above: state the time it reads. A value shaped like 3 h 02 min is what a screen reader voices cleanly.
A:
3 h 41 min
